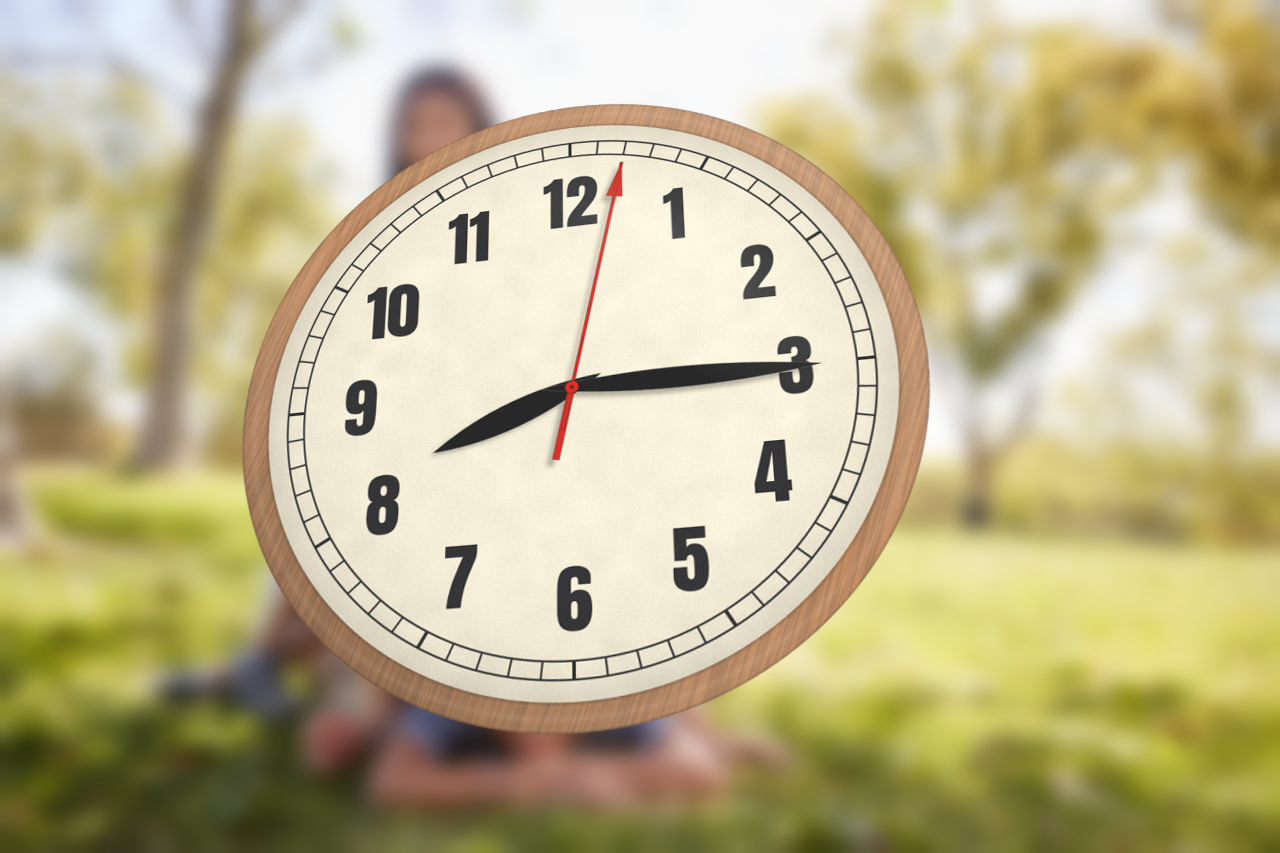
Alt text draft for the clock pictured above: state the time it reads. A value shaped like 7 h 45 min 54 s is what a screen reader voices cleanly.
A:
8 h 15 min 02 s
